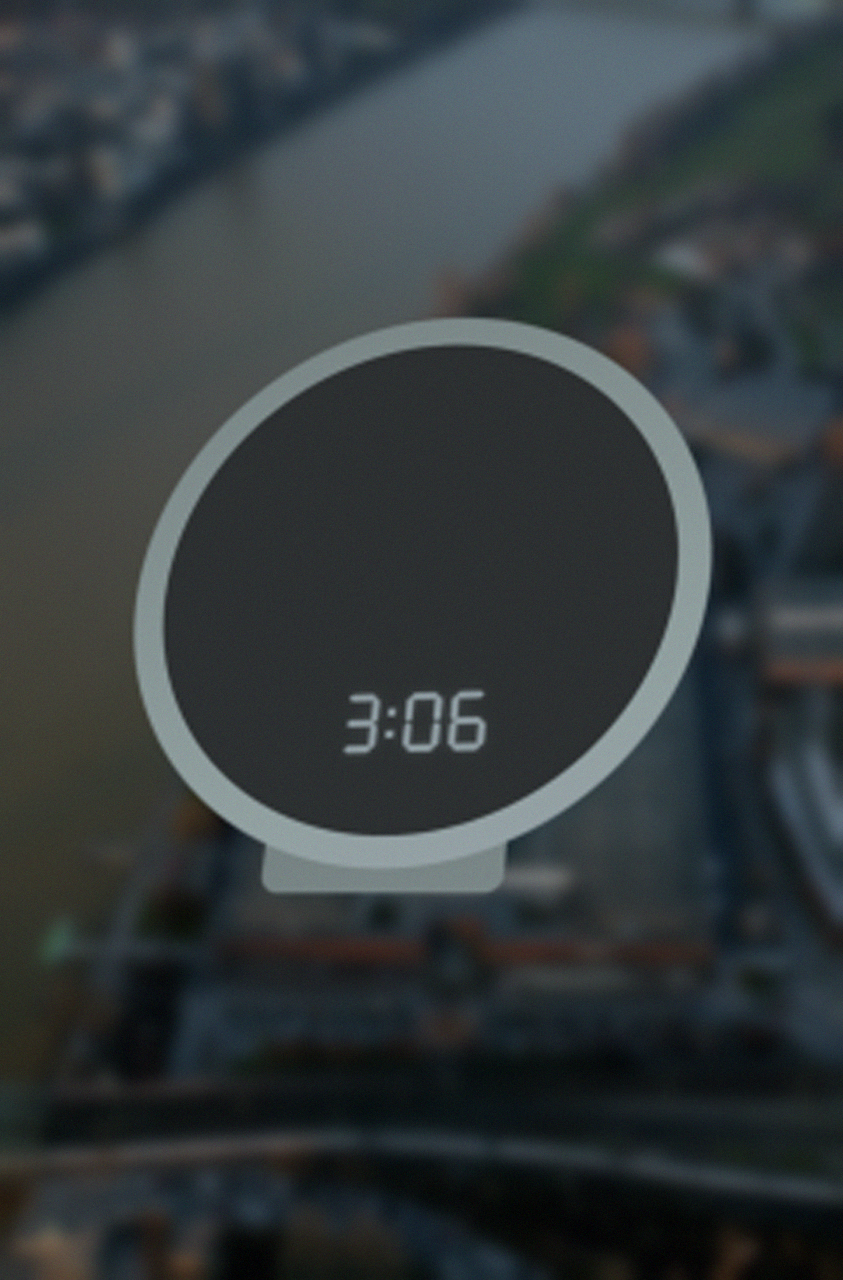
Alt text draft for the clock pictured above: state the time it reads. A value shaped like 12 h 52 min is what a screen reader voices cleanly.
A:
3 h 06 min
